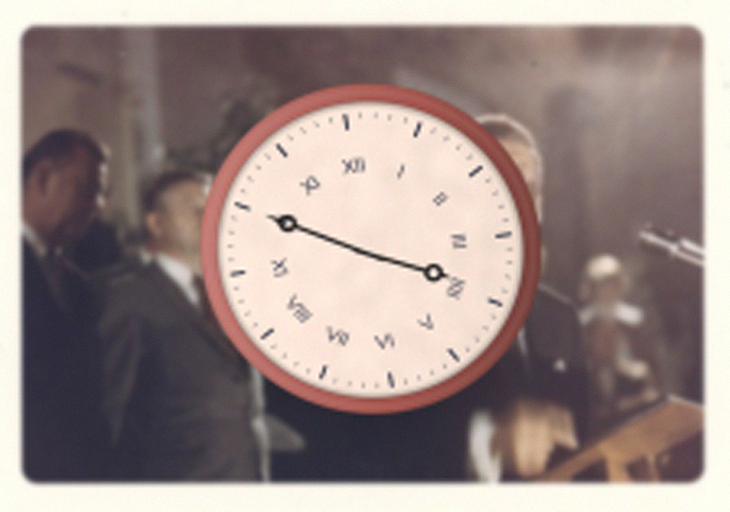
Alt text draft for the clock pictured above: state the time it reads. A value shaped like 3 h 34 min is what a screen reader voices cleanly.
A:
3 h 50 min
